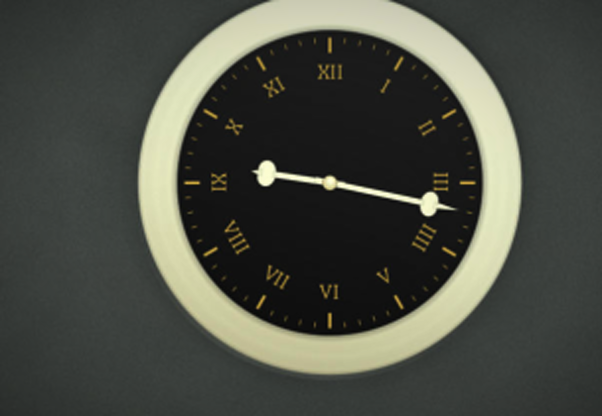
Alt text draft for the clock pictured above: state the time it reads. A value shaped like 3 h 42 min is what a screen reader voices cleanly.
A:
9 h 17 min
